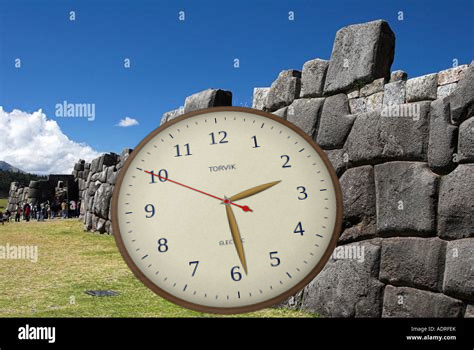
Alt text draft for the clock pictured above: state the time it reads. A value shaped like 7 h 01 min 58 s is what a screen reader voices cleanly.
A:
2 h 28 min 50 s
